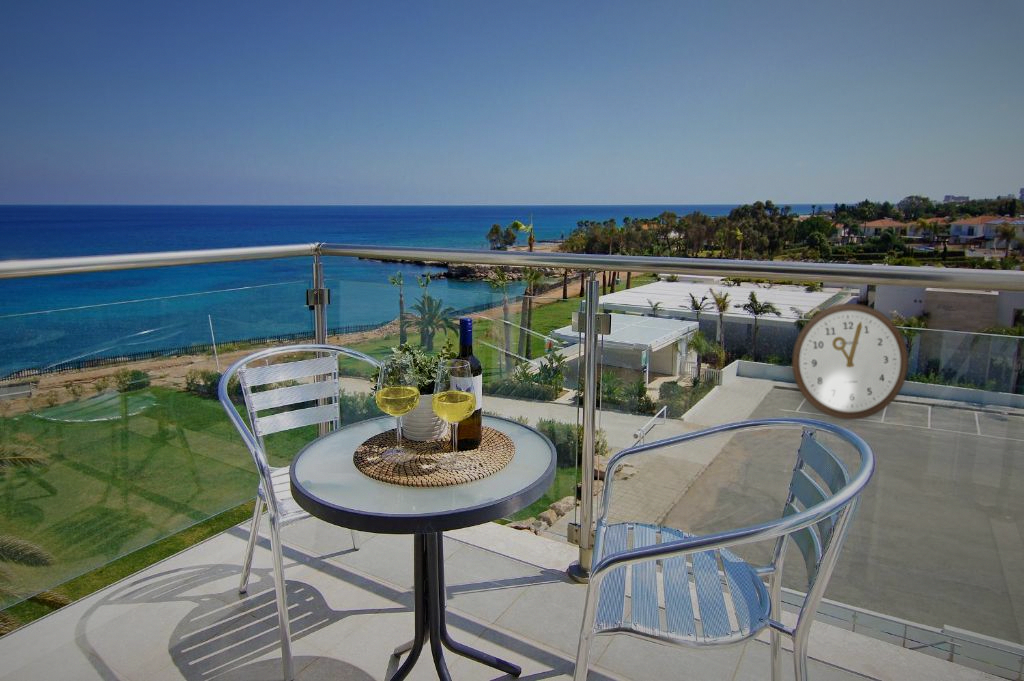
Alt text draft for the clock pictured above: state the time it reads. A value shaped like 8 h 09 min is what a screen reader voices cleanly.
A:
11 h 03 min
